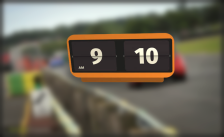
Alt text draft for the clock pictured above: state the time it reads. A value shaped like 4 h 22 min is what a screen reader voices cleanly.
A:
9 h 10 min
